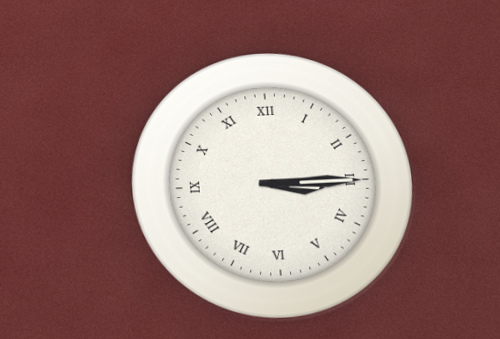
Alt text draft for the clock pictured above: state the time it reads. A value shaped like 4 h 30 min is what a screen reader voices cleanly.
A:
3 h 15 min
